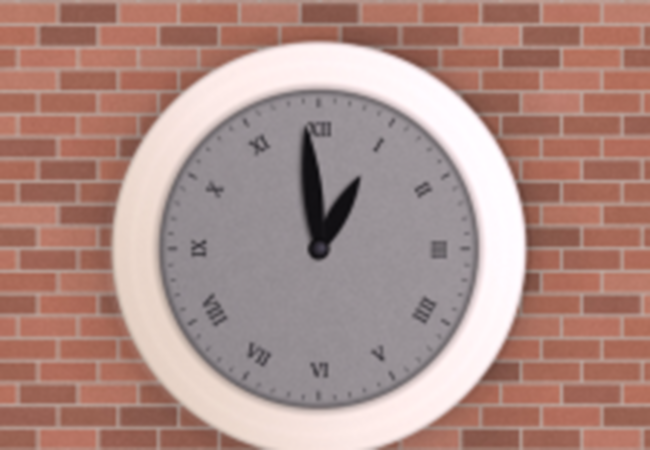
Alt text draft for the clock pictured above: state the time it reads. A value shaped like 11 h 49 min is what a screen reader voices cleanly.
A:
12 h 59 min
